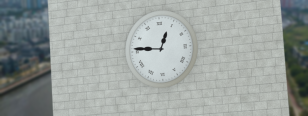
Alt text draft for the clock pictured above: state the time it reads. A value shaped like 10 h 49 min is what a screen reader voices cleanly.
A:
12 h 46 min
